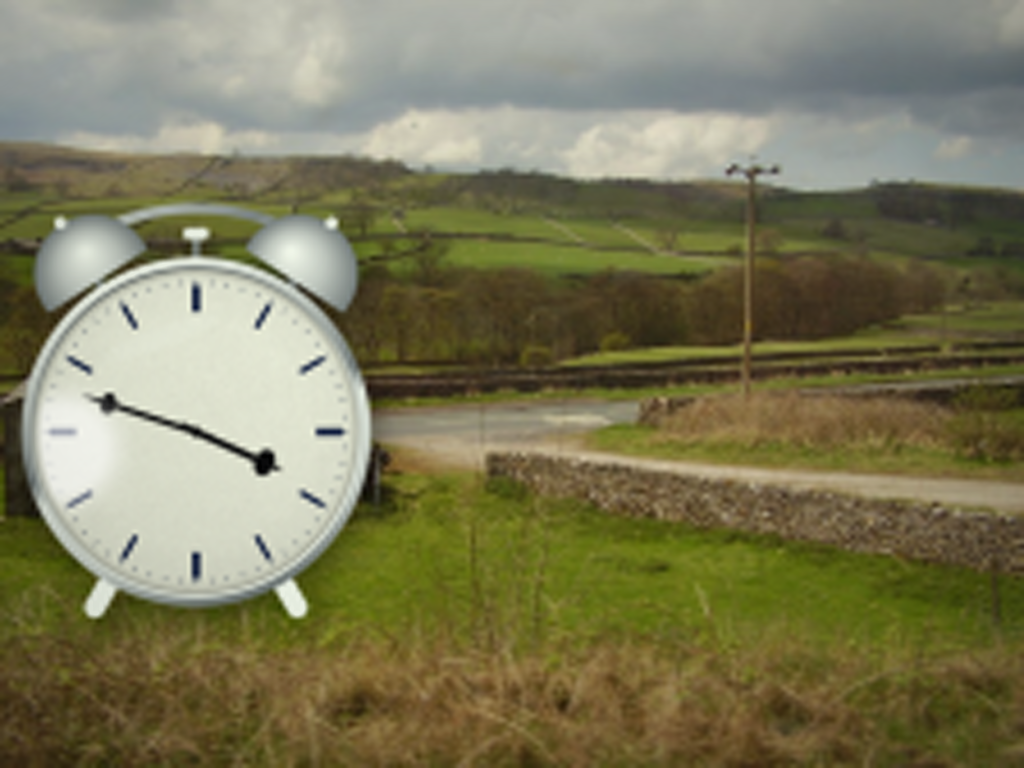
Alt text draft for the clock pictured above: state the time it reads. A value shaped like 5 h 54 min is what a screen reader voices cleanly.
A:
3 h 48 min
